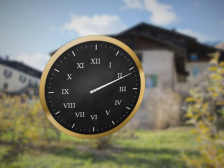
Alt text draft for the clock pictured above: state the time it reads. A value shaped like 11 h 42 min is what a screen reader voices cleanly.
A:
2 h 11 min
